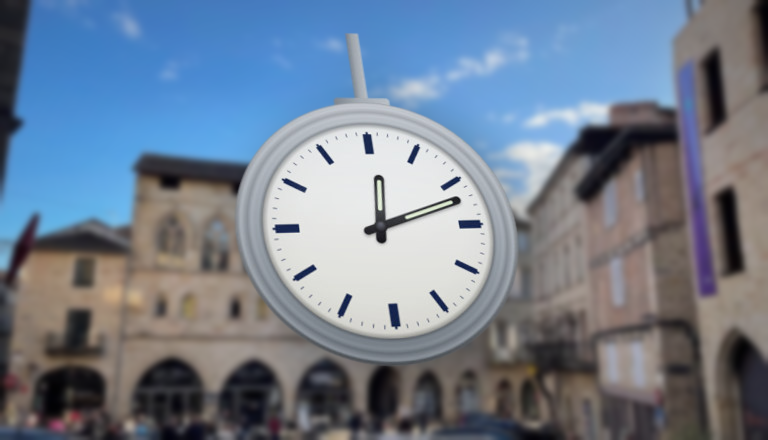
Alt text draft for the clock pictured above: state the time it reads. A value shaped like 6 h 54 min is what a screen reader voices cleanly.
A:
12 h 12 min
